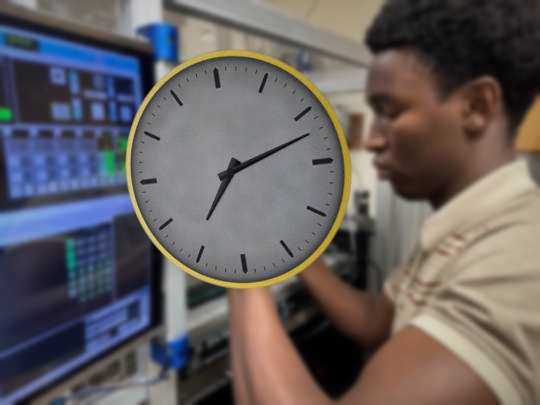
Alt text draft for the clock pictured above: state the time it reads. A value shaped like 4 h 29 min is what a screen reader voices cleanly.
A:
7 h 12 min
